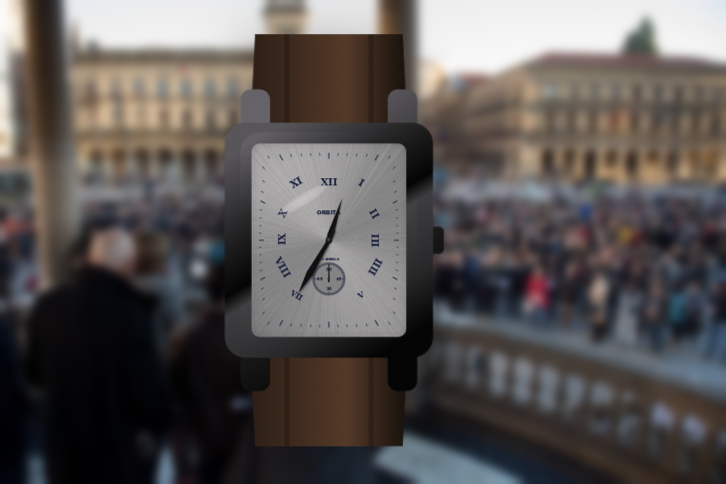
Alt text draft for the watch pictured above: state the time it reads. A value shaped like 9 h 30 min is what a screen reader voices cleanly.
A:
12 h 35 min
